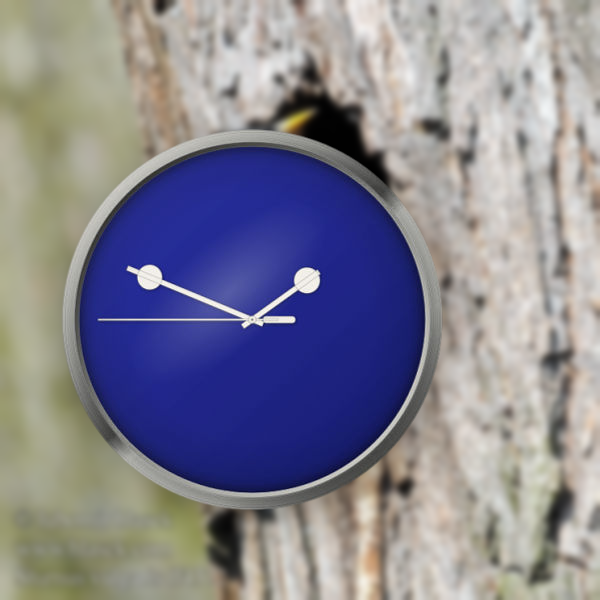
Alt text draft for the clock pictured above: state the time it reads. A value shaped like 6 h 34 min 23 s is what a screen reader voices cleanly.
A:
1 h 48 min 45 s
